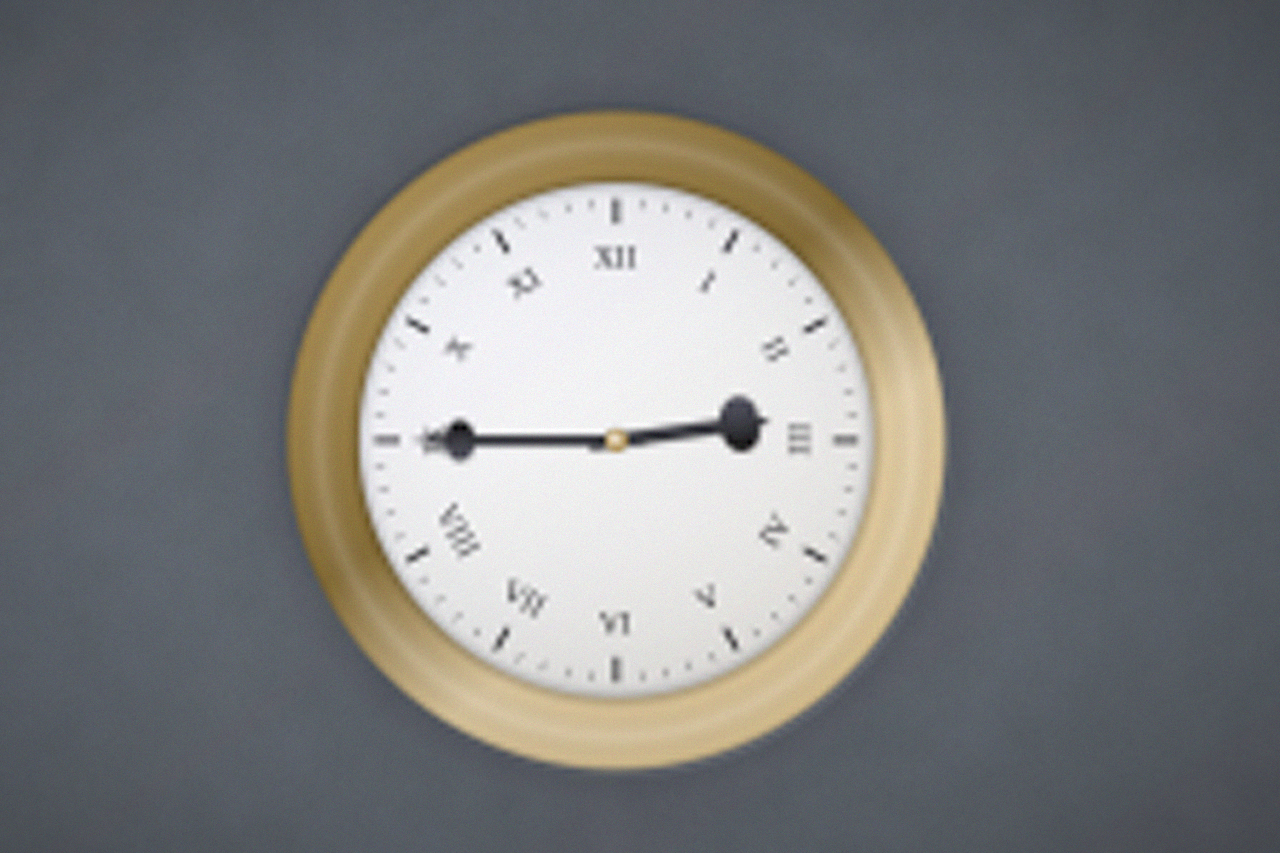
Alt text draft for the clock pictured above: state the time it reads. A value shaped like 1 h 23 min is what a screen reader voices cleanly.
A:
2 h 45 min
